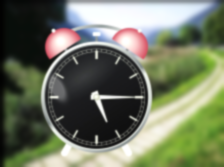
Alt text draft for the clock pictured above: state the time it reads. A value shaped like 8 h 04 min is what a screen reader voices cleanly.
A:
5 h 15 min
